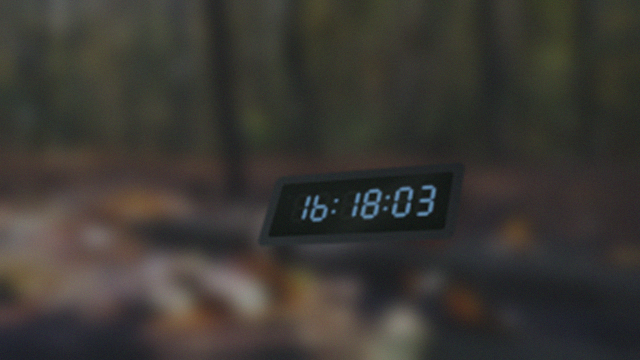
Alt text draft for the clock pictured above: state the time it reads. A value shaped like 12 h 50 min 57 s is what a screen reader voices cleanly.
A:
16 h 18 min 03 s
